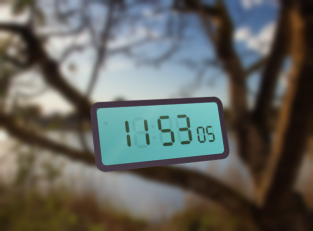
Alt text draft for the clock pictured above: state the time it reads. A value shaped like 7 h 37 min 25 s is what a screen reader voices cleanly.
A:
11 h 53 min 05 s
